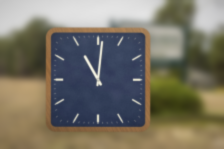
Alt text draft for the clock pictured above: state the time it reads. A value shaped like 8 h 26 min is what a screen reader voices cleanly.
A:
11 h 01 min
